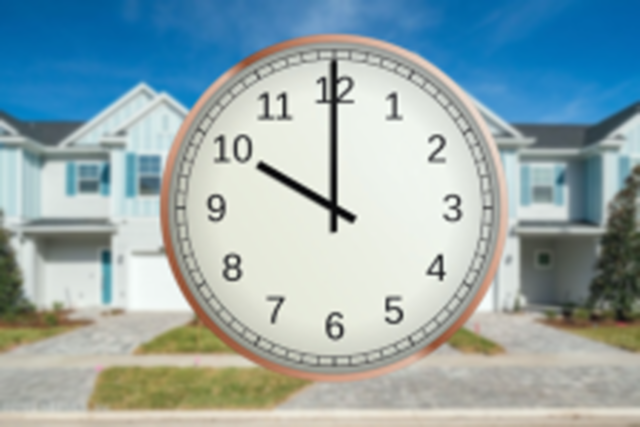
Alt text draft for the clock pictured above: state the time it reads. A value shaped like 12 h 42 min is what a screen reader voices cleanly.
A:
10 h 00 min
